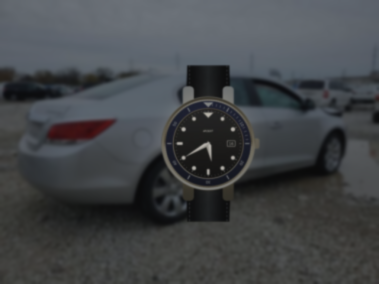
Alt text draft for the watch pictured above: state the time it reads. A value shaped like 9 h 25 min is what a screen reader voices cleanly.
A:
5 h 40 min
